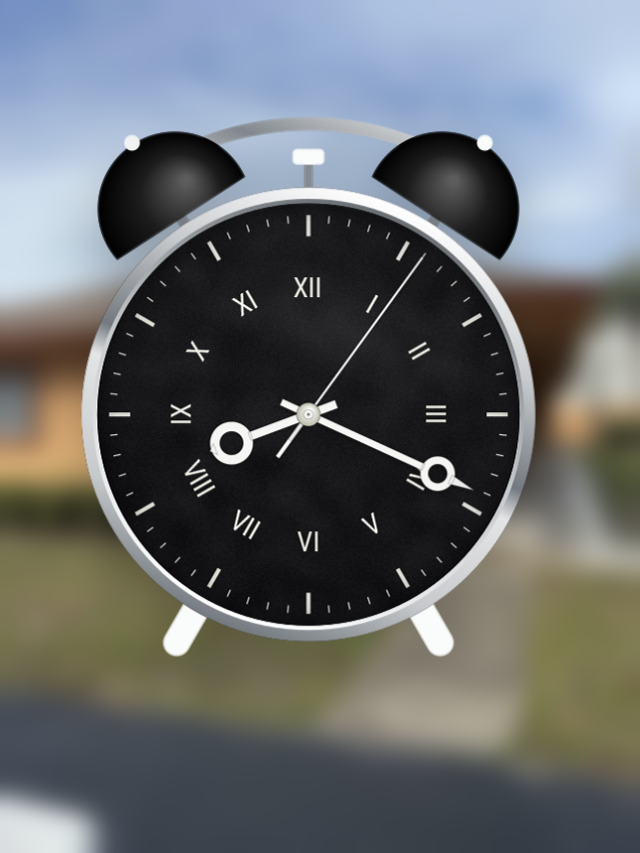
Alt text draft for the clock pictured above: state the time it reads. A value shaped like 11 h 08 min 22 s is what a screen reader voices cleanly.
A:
8 h 19 min 06 s
